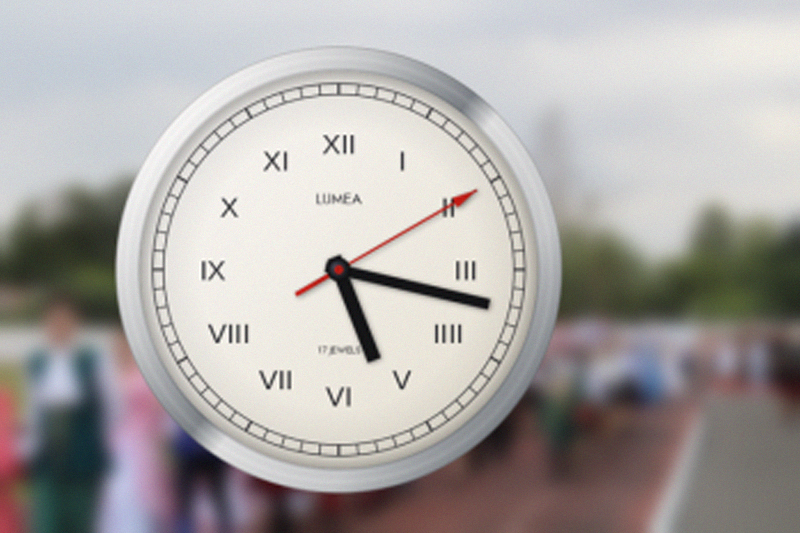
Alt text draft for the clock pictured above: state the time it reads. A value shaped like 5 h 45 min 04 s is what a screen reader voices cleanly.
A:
5 h 17 min 10 s
